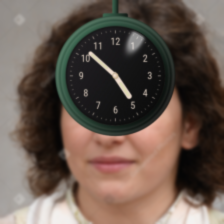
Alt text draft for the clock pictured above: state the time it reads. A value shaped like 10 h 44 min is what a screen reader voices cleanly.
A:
4 h 52 min
